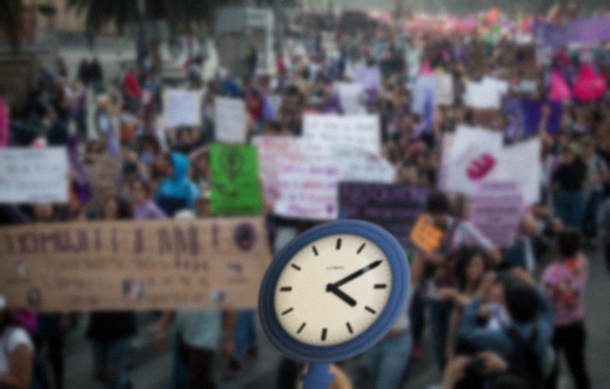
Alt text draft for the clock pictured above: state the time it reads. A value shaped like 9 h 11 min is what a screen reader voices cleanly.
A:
4 h 10 min
